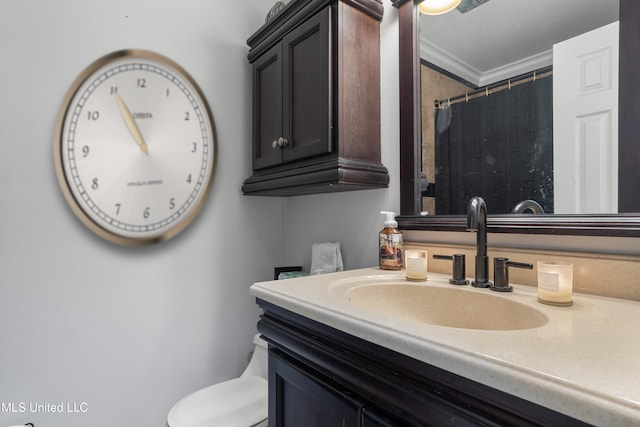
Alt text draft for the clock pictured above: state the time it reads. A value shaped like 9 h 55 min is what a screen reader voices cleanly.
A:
10 h 55 min
